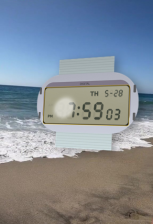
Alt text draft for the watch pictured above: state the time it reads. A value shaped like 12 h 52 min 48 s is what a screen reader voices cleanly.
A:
7 h 59 min 03 s
